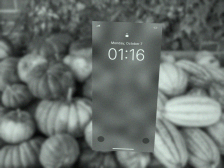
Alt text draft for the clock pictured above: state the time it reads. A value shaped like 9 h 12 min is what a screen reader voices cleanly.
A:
1 h 16 min
